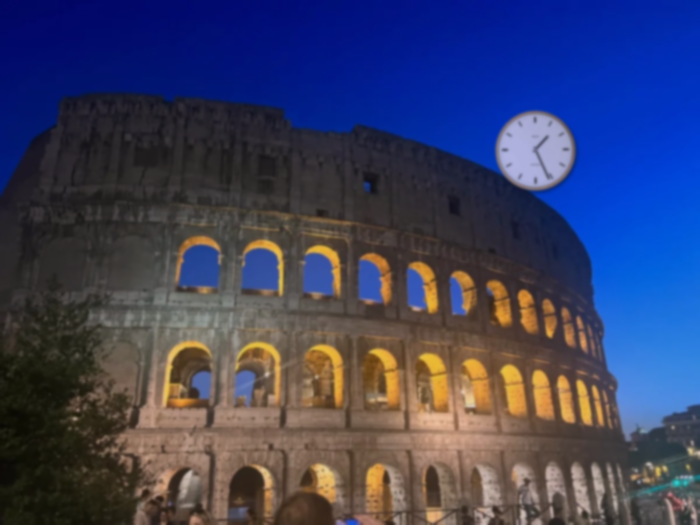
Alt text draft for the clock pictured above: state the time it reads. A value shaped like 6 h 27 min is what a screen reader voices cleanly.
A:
1 h 26 min
